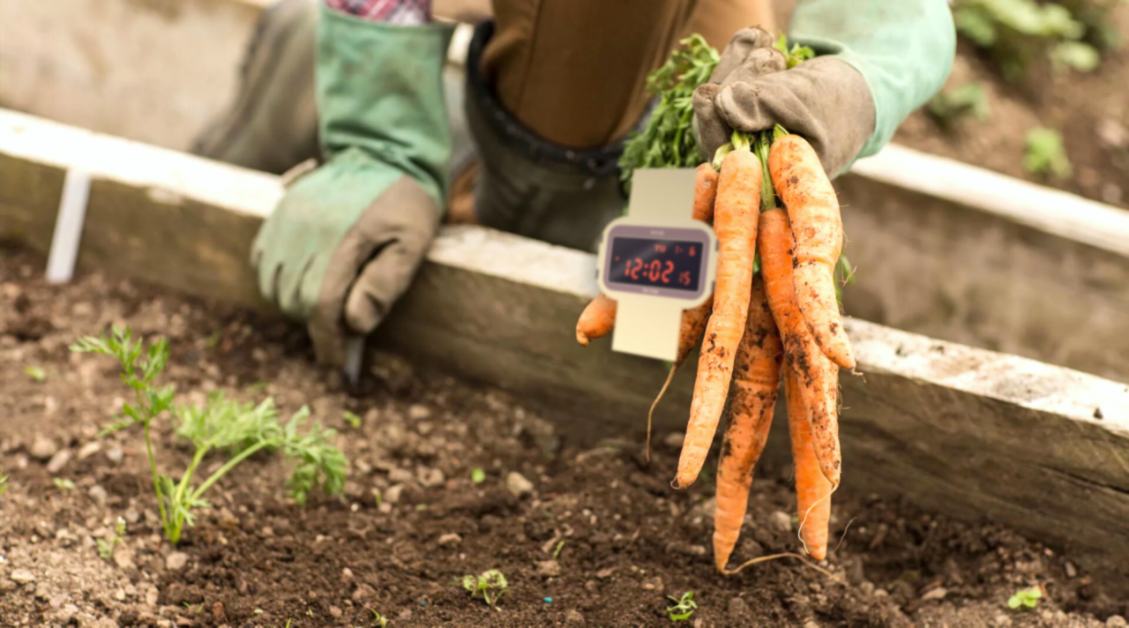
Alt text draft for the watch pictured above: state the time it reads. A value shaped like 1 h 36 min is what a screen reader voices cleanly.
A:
12 h 02 min
